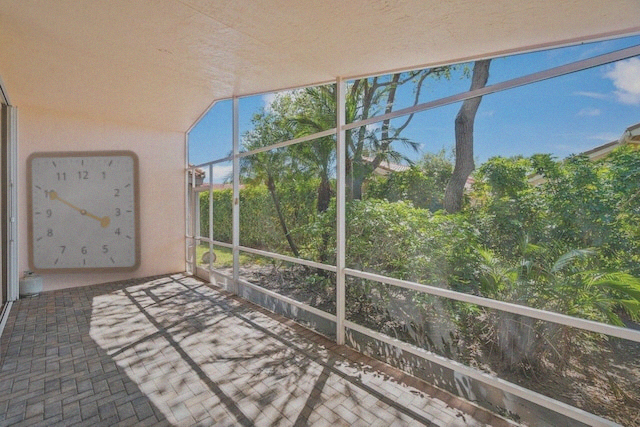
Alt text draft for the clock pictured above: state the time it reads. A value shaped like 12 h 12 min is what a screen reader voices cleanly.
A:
3 h 50 min
